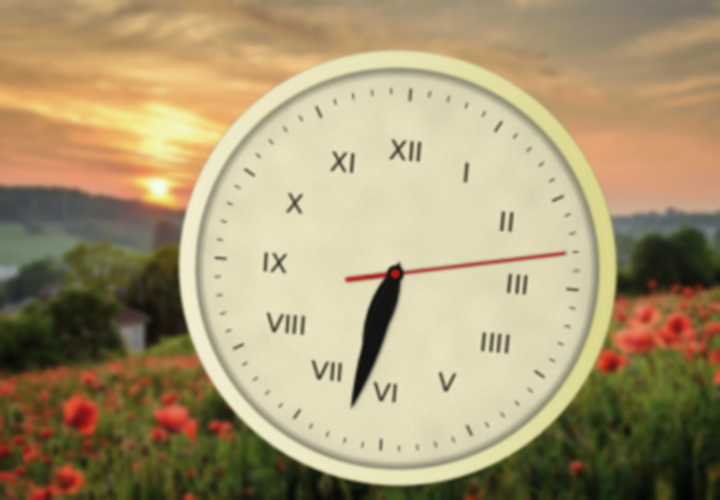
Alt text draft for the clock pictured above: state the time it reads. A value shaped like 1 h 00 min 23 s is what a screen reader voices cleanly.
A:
6 h 32 min 13 s
